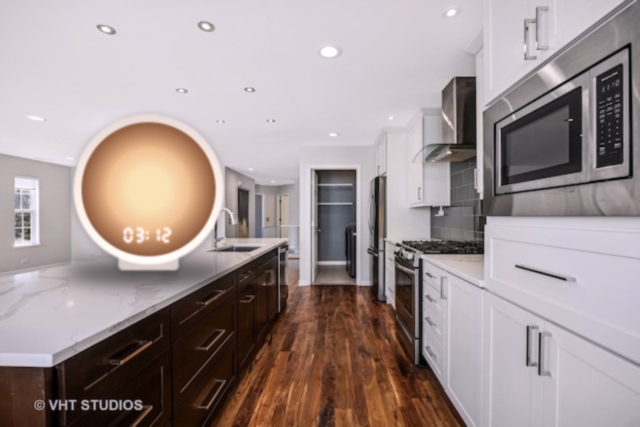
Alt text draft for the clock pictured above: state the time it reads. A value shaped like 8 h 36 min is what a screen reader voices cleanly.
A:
3 h 12 min
